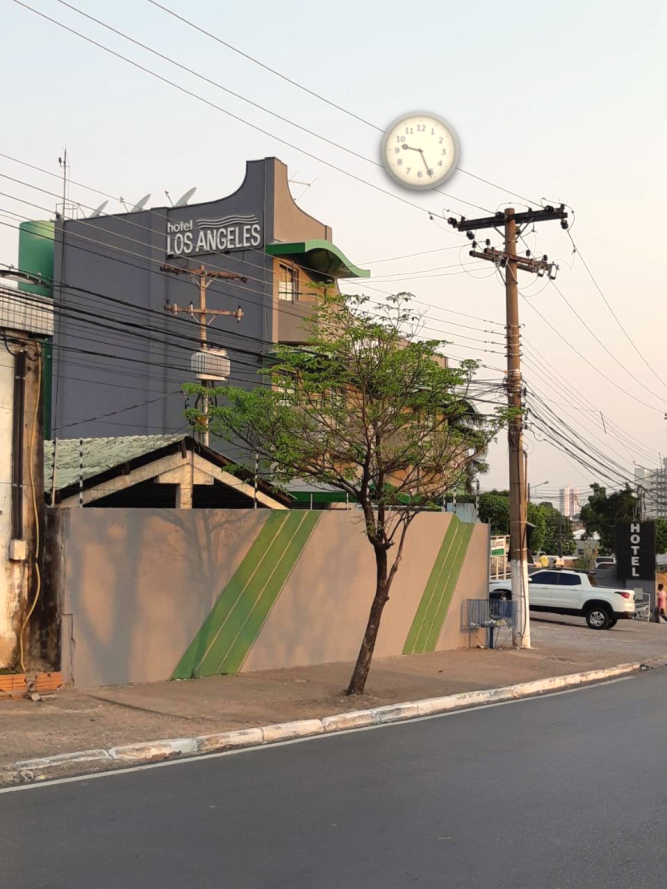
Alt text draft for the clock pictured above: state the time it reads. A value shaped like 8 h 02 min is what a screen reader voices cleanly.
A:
9 h 26 min
